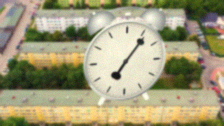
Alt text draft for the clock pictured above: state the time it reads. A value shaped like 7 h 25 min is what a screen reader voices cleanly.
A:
7 h 06 min
